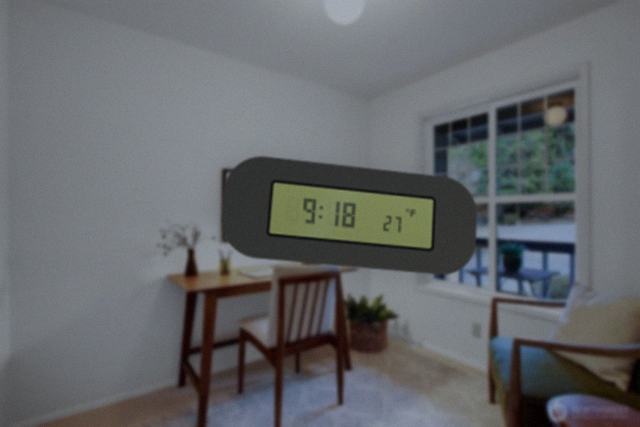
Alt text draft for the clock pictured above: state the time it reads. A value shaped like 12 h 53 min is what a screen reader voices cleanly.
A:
9 h 18 min
